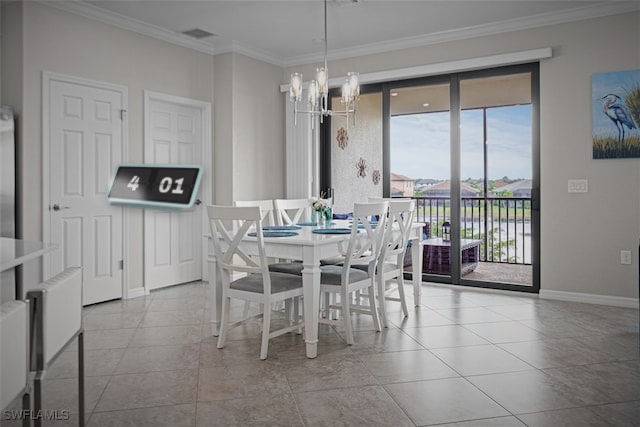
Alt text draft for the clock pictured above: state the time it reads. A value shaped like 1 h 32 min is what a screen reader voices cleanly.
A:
4 h 01 min
